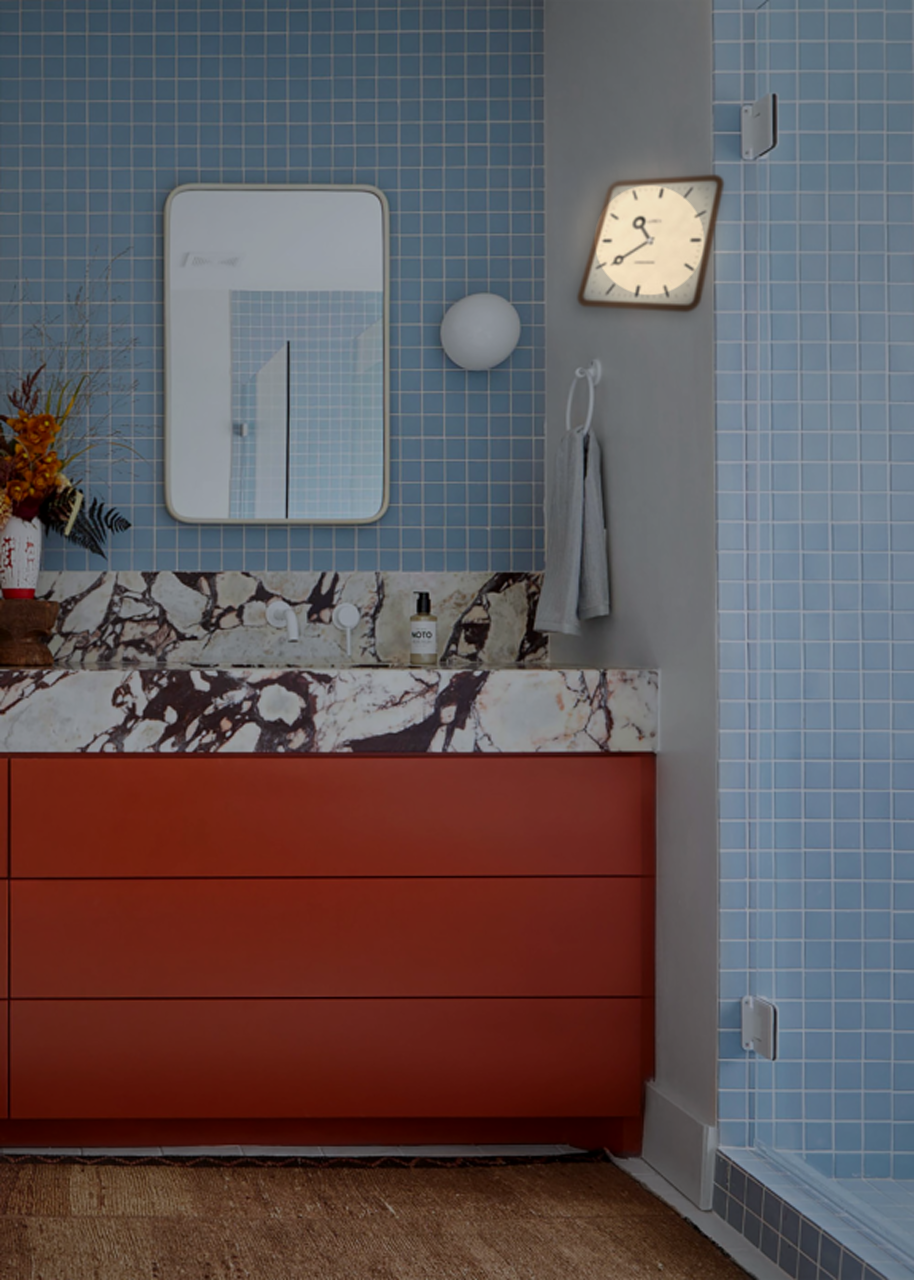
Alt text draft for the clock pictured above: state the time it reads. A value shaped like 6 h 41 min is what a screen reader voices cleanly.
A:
10 h 39 min
